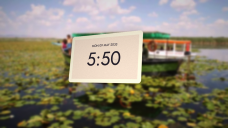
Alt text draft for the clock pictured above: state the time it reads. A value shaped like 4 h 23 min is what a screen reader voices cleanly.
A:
5 h 50 min
